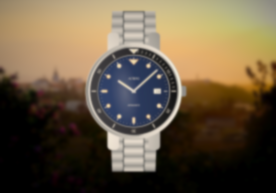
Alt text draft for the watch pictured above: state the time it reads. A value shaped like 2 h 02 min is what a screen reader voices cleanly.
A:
10 h 08 min
